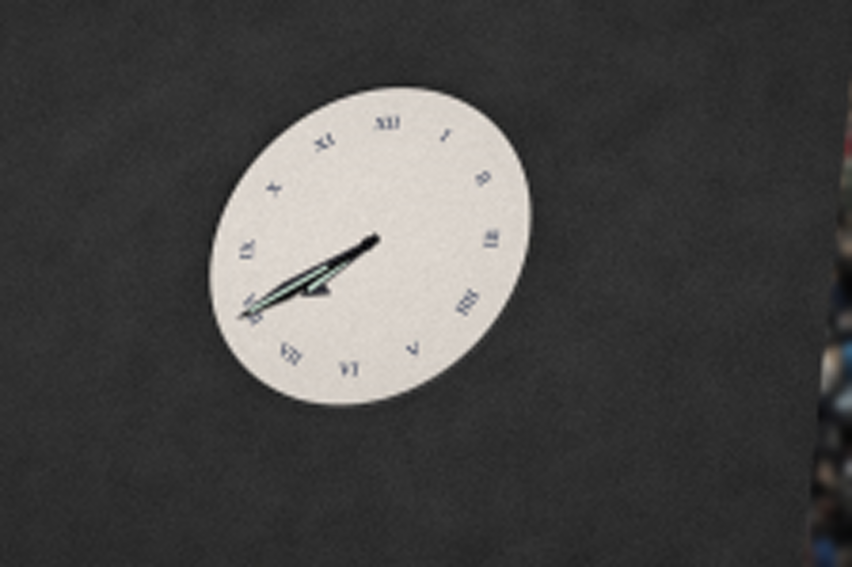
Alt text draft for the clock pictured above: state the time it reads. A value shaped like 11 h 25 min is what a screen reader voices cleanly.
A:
7 h 40 min
